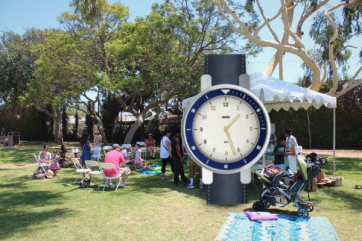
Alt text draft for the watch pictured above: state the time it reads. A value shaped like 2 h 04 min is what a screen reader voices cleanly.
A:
1 h 27 min
